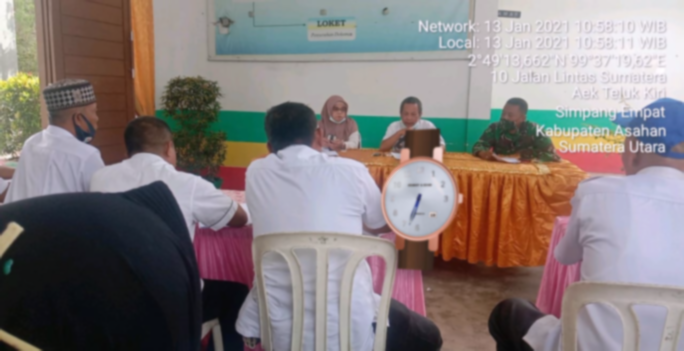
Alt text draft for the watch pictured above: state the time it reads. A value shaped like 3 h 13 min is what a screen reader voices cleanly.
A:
6 h 33 min
